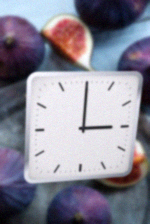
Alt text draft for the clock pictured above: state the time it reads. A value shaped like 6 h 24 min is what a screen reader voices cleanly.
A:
3 h 00 min
